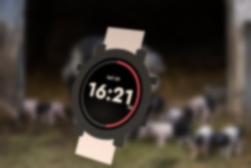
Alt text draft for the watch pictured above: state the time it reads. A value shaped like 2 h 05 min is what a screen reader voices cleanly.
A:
16 h 21 min
